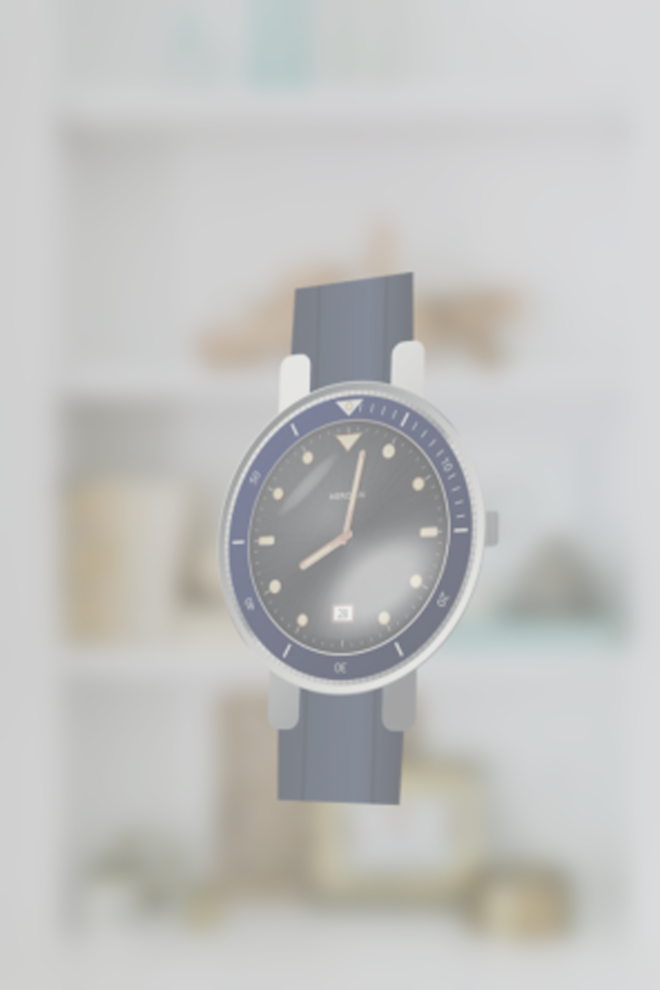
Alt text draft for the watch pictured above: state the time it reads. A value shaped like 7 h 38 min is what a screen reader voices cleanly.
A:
8 h 02 min
